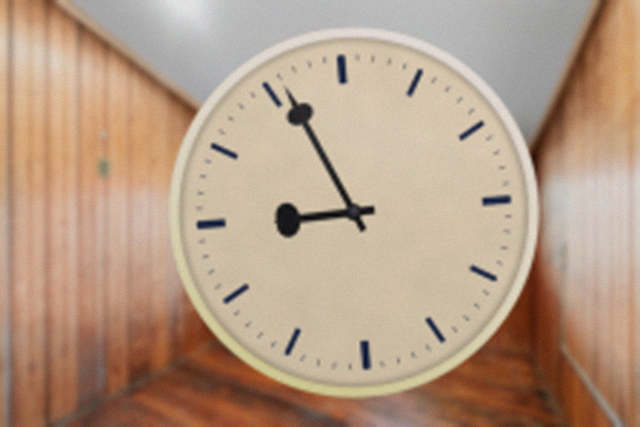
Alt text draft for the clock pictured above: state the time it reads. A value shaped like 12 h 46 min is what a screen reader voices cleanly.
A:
8 h 56 min
